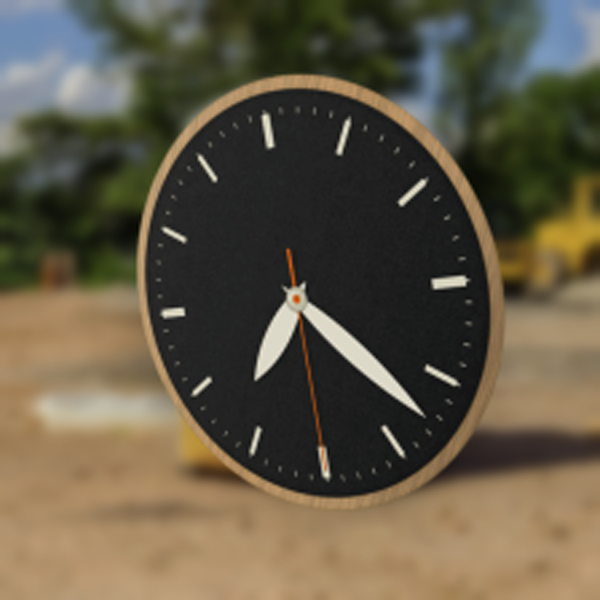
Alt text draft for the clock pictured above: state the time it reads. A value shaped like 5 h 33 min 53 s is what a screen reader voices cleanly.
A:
7 h 22 min 30 s
